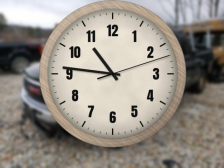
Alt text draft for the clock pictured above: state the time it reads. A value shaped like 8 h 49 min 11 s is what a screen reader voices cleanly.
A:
10 h 46 min 12 s
